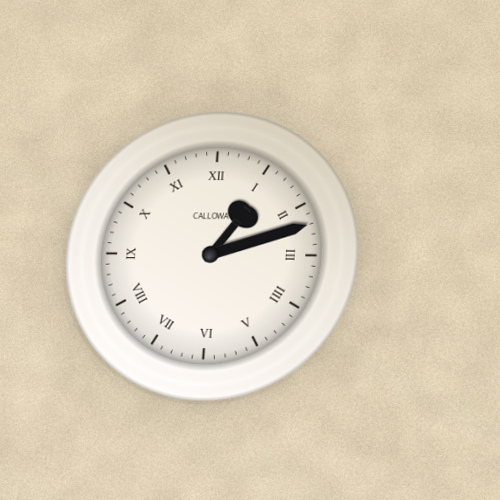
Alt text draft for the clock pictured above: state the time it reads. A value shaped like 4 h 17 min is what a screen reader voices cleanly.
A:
1 h 12 min
